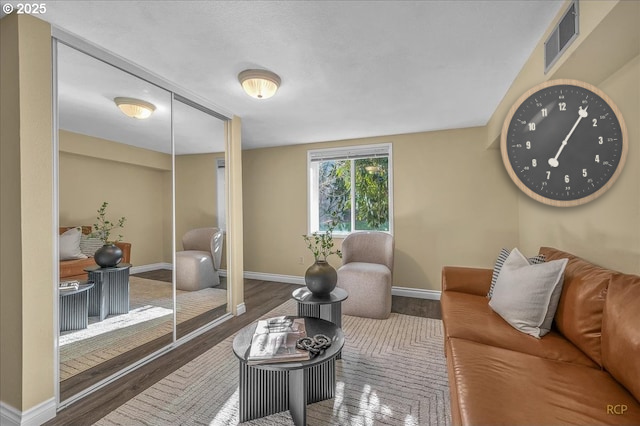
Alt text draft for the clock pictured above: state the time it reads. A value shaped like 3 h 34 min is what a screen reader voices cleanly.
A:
7 h 06 min
